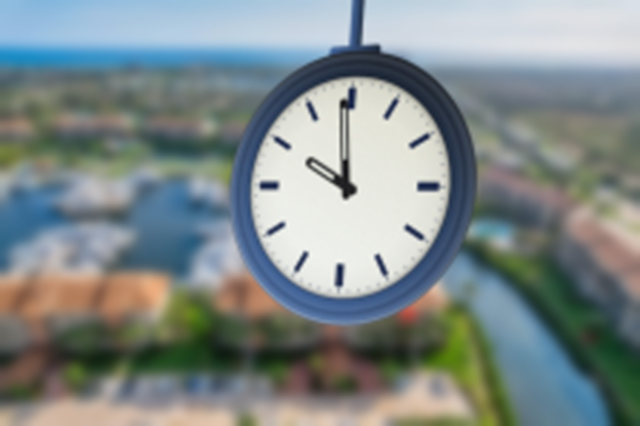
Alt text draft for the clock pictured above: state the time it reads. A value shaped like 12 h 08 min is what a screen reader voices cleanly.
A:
9 h 59 min
